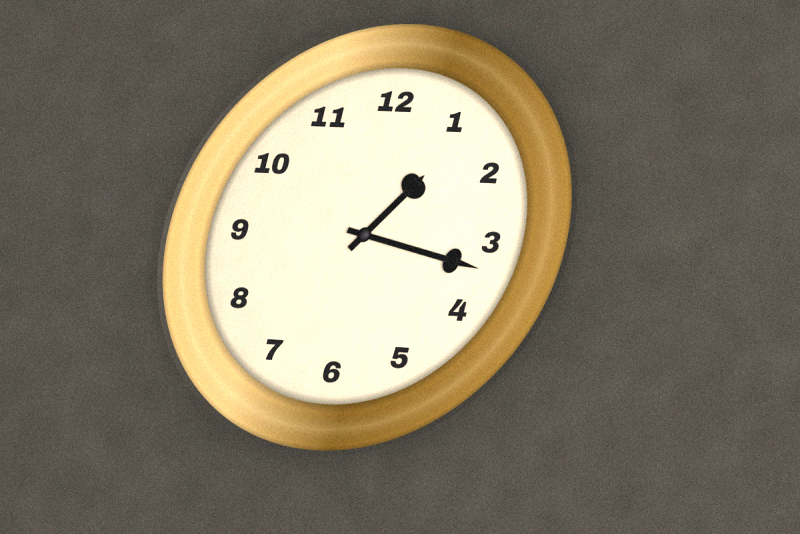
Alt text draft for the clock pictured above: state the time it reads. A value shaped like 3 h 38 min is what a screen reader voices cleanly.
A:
1 h 17 min
